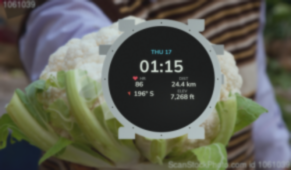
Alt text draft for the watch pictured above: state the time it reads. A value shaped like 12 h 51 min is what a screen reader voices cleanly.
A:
1 h 15 min
